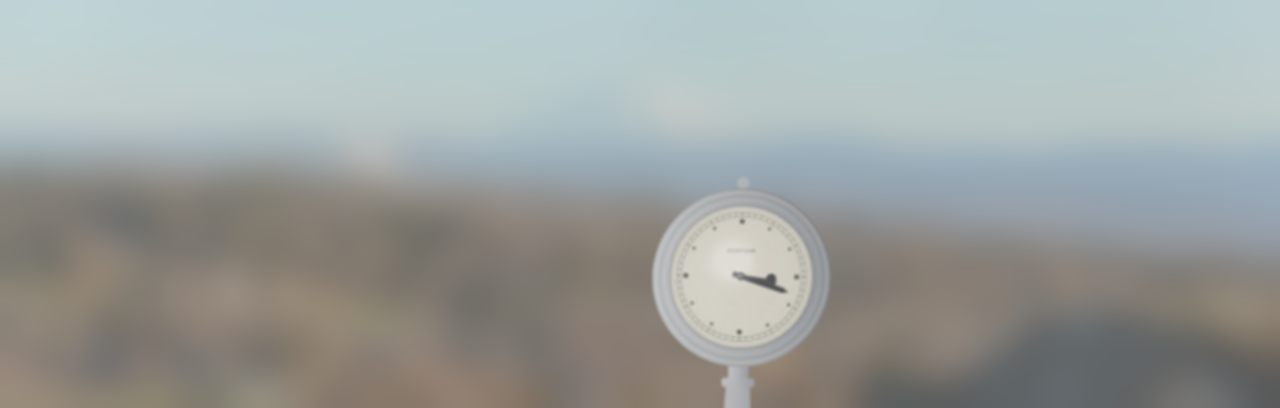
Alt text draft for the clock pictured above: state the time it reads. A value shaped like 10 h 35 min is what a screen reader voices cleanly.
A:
3 h 18 min
